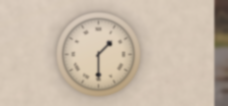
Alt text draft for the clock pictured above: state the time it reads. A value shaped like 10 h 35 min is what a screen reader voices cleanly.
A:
1 h 30 min
